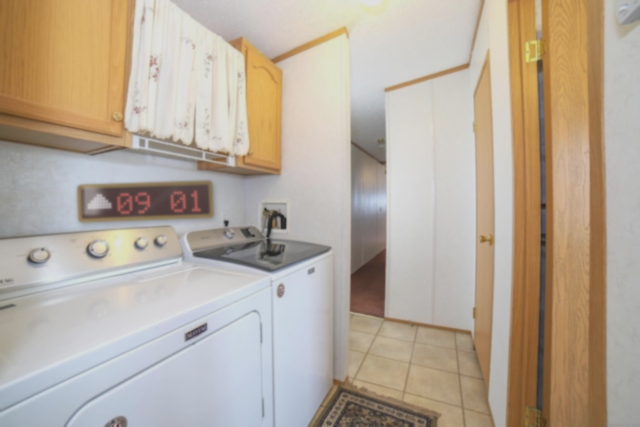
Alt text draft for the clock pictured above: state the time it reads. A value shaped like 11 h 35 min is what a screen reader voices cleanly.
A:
9 h 01 min
